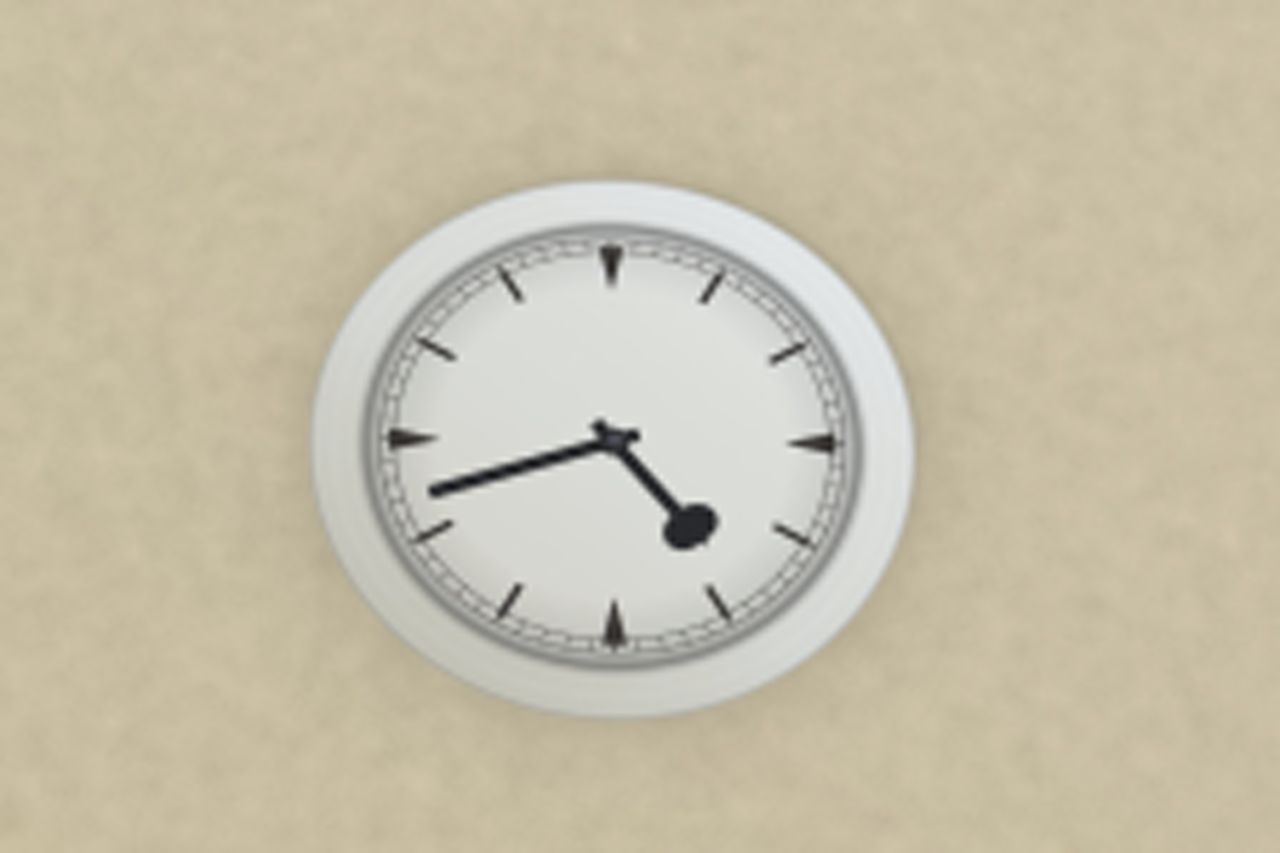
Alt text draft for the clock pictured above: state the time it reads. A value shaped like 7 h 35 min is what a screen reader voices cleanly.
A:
4 h 42 min
